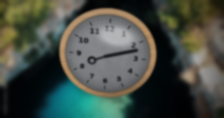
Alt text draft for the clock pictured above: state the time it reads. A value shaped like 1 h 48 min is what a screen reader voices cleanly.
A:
8 h 12 min
